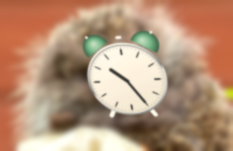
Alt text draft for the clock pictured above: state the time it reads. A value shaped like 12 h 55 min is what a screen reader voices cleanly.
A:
10 h 25 min
